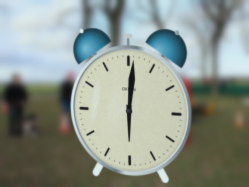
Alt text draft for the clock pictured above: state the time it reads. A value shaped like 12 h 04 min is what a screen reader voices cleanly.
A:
6 h 01 min
